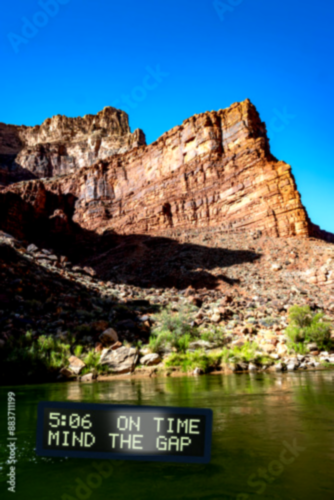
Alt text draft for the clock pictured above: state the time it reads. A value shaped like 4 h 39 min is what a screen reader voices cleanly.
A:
5 h 06 min
